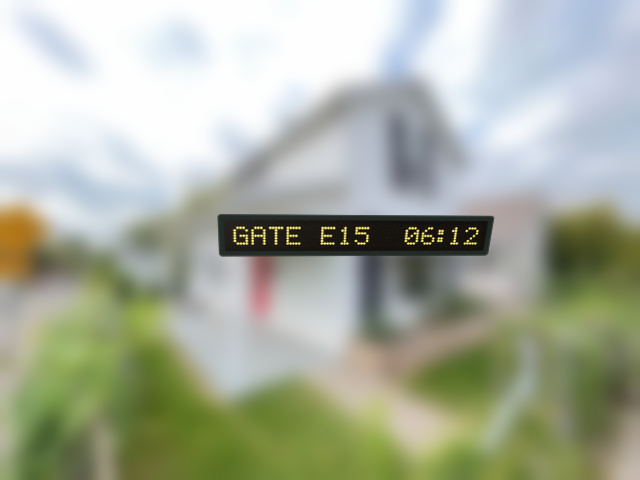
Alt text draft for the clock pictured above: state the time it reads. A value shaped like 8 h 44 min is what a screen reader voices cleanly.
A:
6 h 12 min
